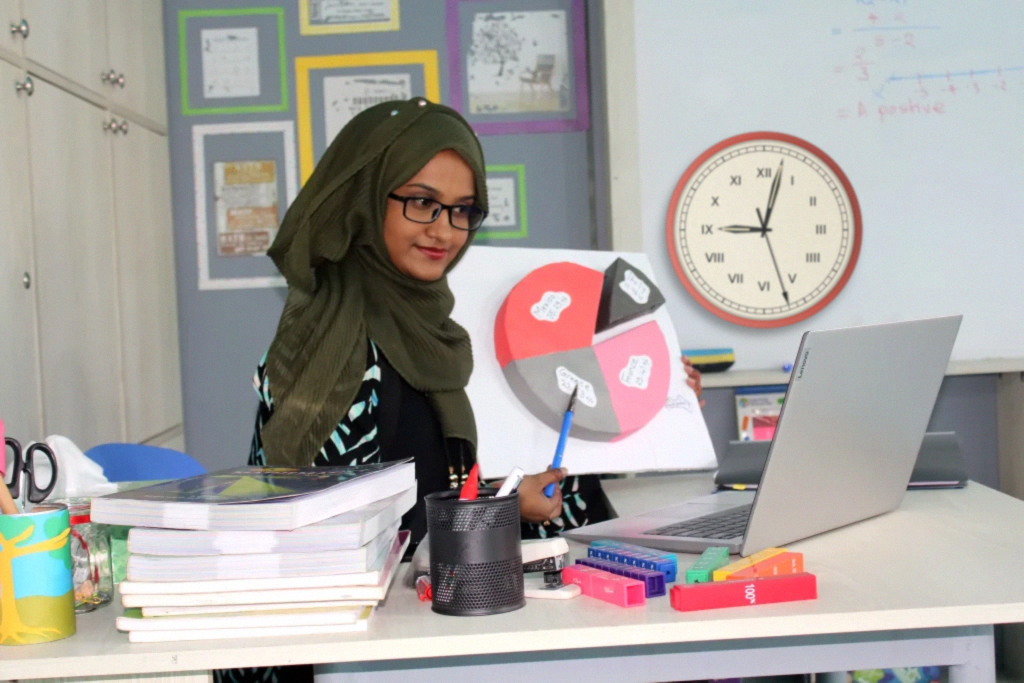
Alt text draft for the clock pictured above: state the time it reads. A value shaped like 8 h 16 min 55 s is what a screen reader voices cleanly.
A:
9 h 02 min 27 s
